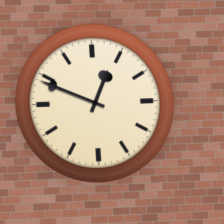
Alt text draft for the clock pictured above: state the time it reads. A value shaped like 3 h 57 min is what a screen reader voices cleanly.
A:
12 h 49 min
